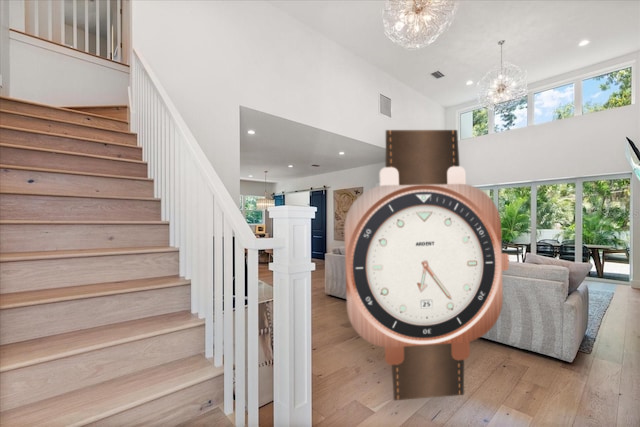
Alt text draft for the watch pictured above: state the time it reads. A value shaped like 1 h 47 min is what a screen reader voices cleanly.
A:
6 h 24 min
